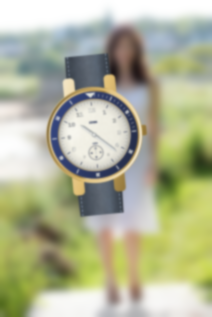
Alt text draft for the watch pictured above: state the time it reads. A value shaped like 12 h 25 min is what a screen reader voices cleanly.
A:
10 h 22 min
